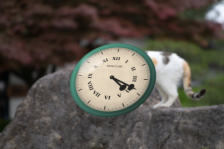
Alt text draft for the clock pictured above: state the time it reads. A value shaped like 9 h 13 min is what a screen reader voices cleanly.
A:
4 h 19 min
